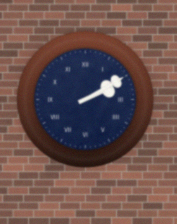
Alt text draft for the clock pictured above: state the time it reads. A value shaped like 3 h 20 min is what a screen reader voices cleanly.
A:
2 h 10 min
